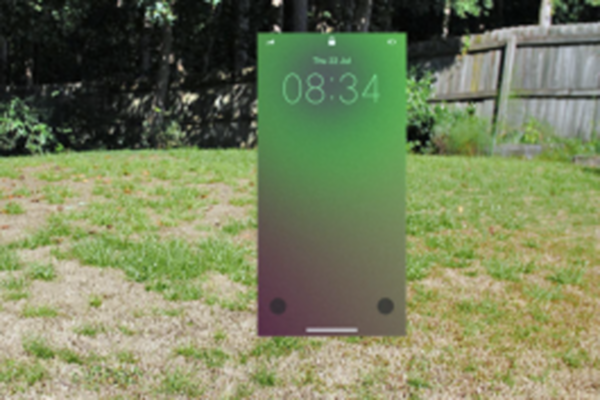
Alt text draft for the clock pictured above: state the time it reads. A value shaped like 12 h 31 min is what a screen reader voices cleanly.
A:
8 h 34 min
